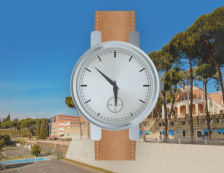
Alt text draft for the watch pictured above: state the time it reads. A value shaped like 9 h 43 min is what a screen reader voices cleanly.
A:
5 h 52 min
